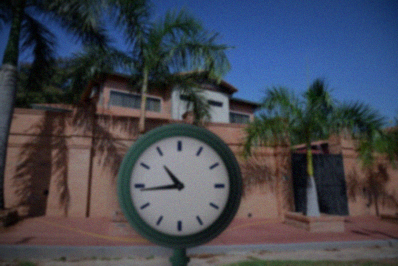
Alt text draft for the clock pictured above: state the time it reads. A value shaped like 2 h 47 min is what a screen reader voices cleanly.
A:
10 h 44 min
